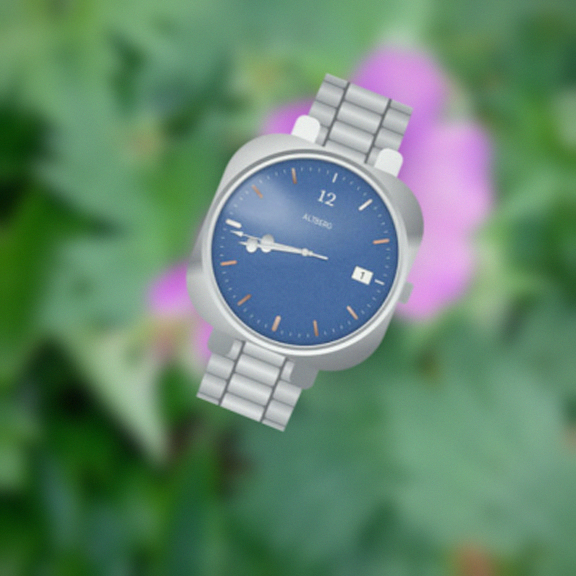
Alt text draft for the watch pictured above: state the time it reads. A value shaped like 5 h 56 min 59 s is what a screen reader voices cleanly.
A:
8 h 42 min 44 s
